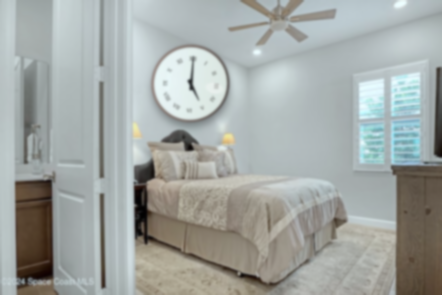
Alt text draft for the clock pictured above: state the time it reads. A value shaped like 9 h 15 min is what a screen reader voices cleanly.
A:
5 h 00 min
